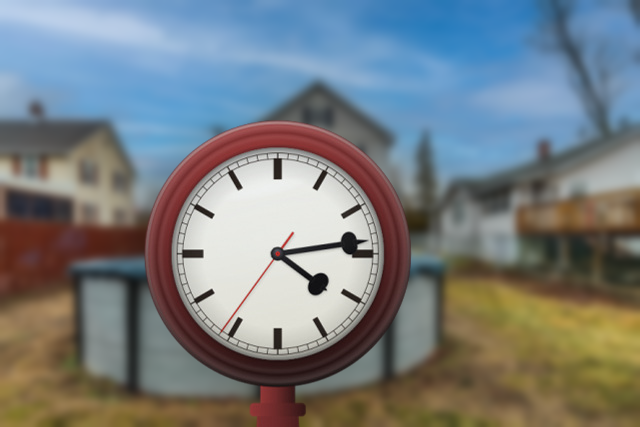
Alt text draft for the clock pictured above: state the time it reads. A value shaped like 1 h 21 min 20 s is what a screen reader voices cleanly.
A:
4 h 13 min 36 s
